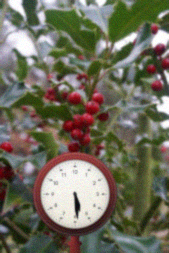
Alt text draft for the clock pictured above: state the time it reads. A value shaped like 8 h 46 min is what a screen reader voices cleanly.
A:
5 h 29 min
